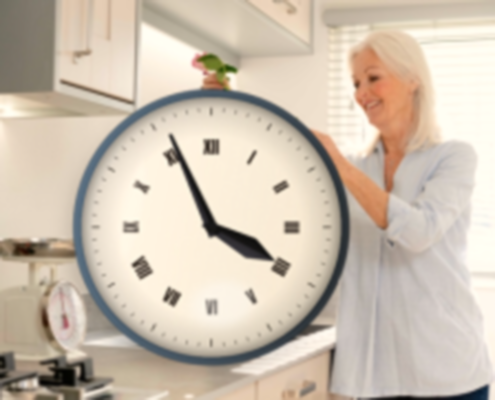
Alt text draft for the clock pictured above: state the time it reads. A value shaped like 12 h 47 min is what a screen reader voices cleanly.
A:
3 h 56 min
